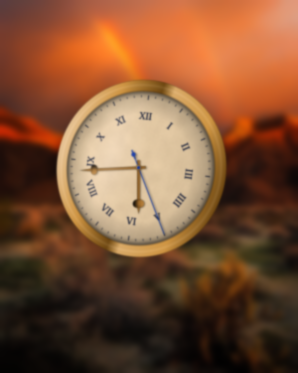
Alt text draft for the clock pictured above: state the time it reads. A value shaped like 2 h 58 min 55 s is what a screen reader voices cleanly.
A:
5 h 43 min 25 s
